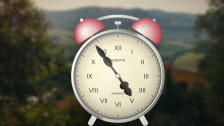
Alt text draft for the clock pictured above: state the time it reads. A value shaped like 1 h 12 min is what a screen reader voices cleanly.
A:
4 h 54 min
